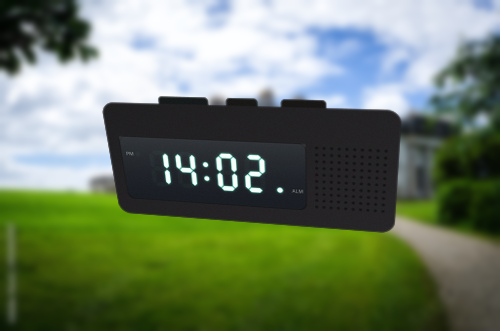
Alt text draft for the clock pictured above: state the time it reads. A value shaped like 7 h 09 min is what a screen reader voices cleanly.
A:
14 h 02 min
